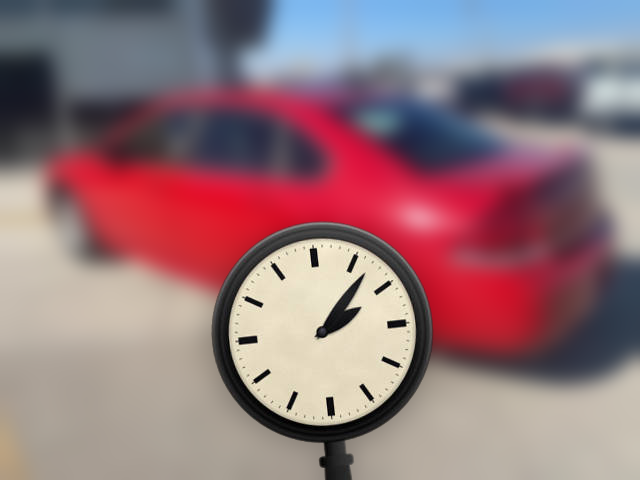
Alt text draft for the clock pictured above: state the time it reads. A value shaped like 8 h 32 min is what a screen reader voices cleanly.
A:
2 h 07 min
